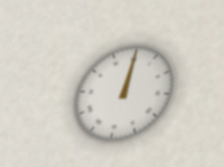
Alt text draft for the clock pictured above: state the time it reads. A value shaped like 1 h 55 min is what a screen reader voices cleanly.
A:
12 h 00 min
